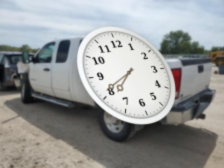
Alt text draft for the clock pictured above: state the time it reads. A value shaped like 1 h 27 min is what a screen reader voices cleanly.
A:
7 h 41 min
